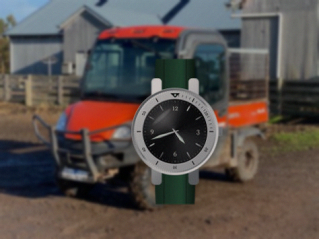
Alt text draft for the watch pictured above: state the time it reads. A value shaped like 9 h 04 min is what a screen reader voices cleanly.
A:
4 h 42 min
